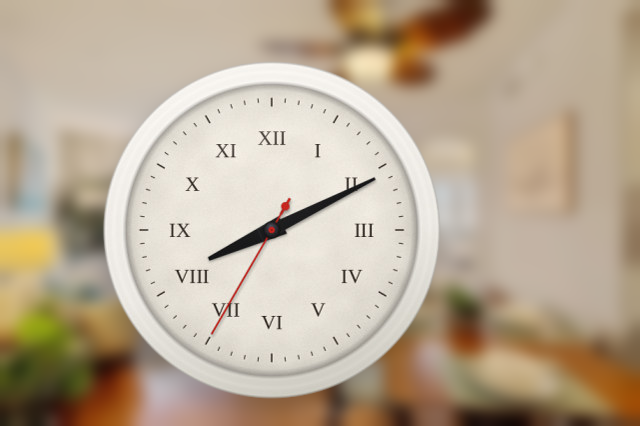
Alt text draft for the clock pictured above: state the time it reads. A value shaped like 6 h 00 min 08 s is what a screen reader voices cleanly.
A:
8 h 10 min 35 s
